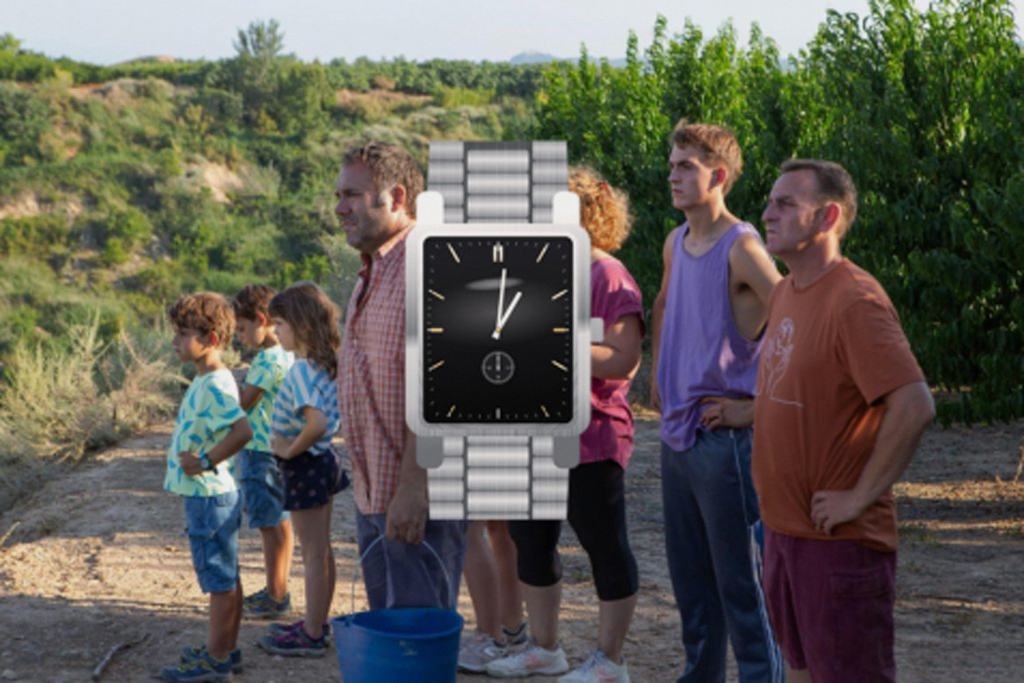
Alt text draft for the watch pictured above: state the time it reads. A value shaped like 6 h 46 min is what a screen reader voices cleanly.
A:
1 h 01 min
